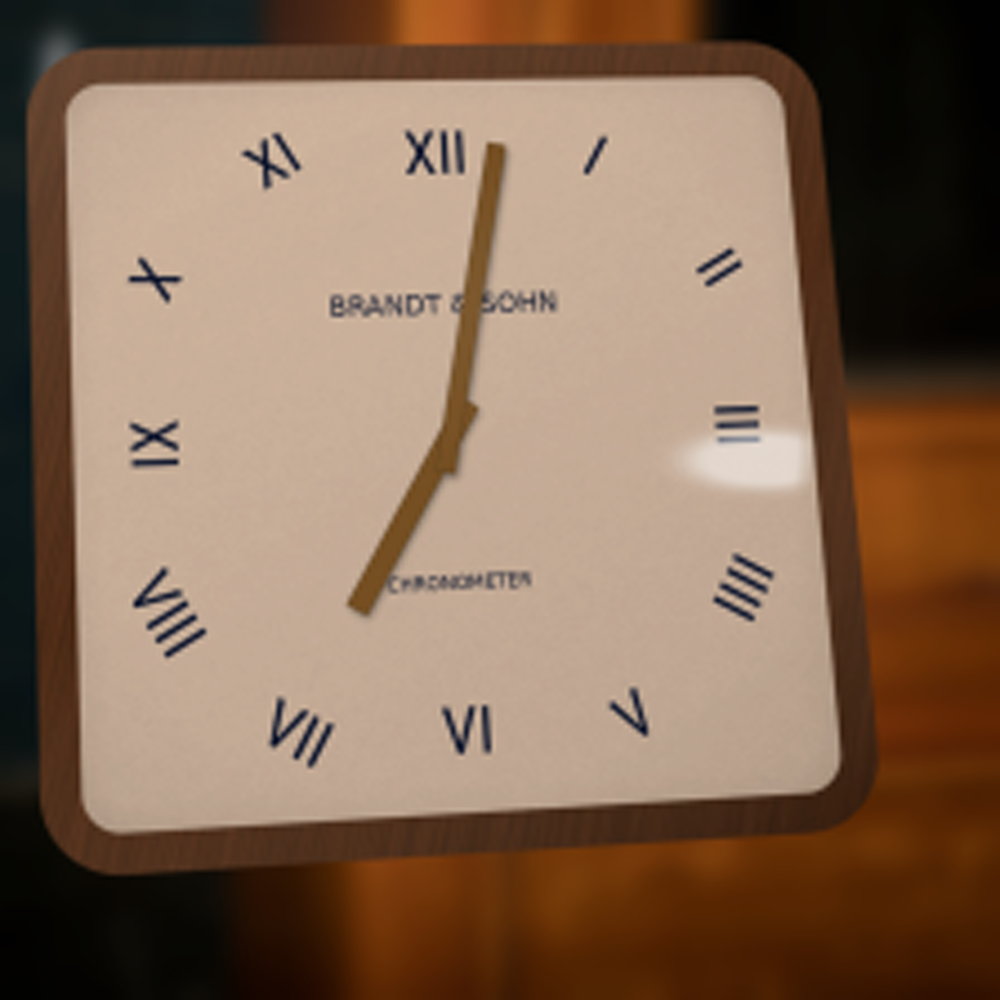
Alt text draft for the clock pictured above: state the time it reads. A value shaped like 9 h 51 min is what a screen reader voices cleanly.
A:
7 h 02 min
